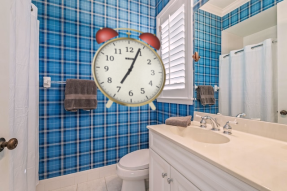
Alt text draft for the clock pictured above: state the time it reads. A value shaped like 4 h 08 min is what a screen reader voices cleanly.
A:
7 h 04 min
